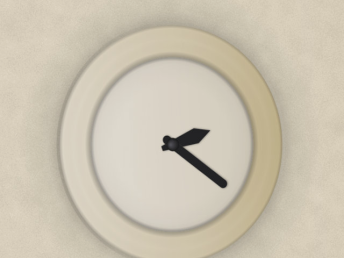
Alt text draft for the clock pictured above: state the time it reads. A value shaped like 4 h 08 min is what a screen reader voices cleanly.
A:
2 h 21 min
